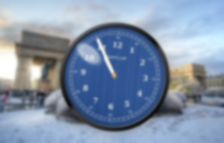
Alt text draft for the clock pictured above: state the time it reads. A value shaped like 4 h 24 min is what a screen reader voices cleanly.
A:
10 h 55 min
